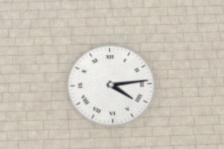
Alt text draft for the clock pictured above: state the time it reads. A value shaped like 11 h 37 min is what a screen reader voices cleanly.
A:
4 h 14 min
